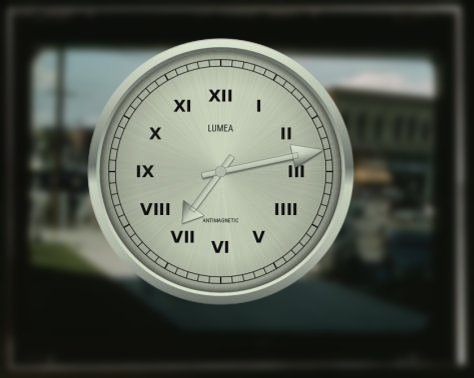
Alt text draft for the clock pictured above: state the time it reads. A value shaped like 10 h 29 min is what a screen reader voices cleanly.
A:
7 h 13 min
